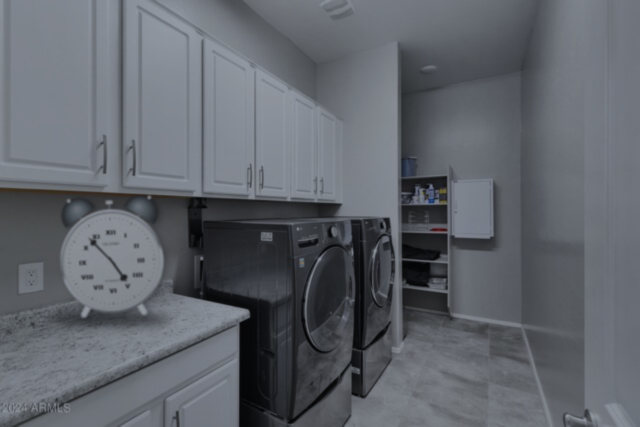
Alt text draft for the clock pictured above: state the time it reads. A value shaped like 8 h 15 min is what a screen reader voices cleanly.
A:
4 h 53 min
